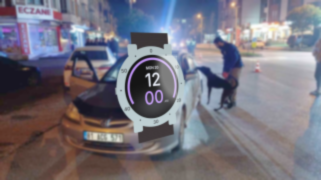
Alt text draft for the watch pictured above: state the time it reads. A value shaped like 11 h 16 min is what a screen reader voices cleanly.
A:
12 h 00 min
